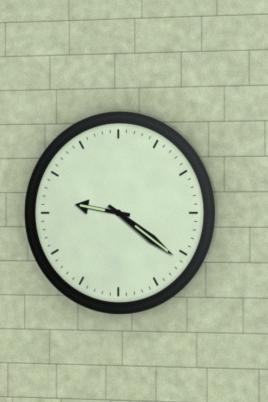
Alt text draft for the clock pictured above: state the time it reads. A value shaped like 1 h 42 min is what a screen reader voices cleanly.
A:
9 h 21 min
